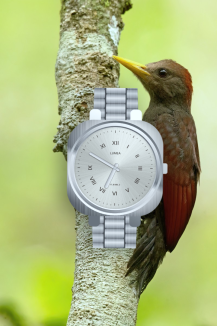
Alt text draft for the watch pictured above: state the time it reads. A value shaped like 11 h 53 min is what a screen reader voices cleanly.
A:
6 h 50 min
